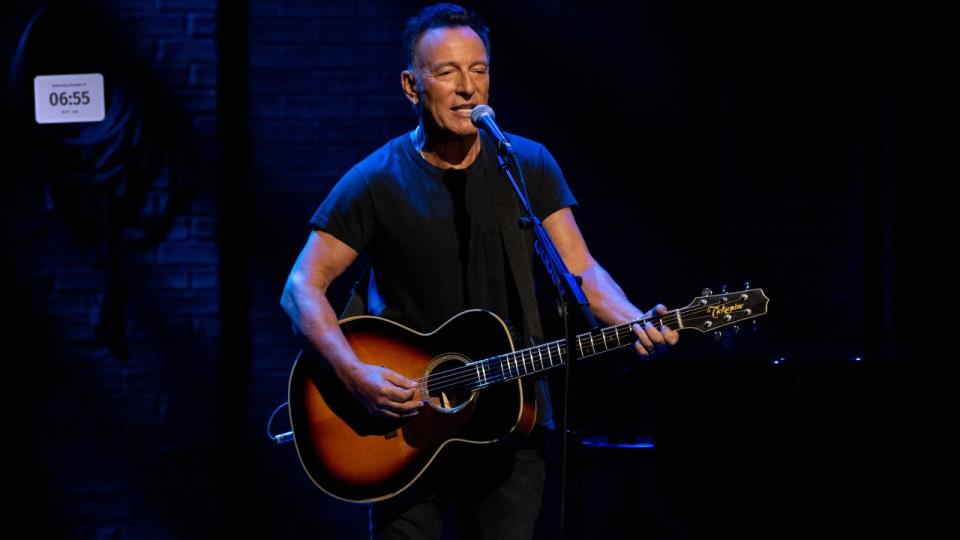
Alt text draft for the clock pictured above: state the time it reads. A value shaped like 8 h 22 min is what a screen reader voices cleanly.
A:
6 h 55 min
